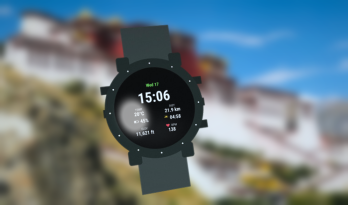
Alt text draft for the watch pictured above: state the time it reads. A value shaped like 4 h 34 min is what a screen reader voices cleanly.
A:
15 h 06 min
